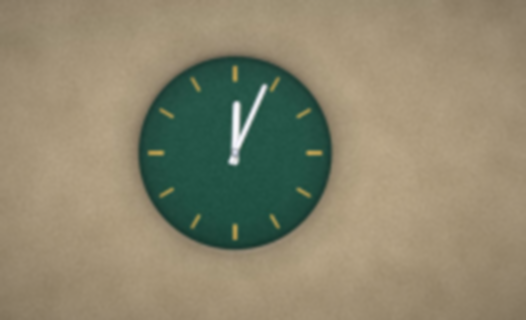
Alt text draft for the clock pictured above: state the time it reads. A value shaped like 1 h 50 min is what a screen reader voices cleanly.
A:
12 h 04 min
